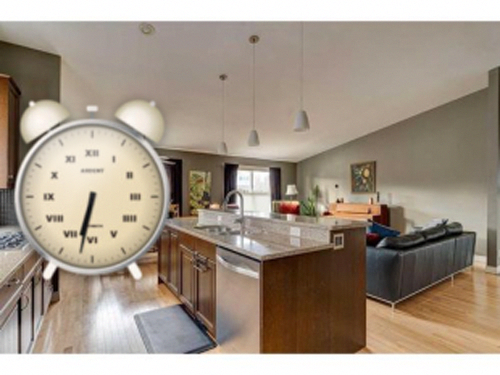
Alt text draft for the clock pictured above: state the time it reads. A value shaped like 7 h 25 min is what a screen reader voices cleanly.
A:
6 h 32 min
